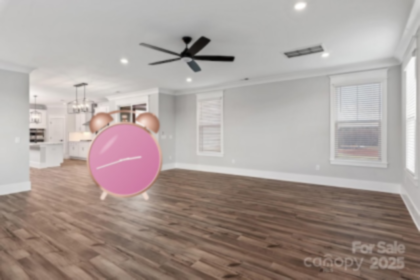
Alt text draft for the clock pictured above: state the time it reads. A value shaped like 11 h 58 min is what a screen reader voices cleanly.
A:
2 h 42 min
